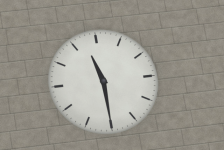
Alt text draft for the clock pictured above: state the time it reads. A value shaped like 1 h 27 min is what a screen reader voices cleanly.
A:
11 h 30 min
